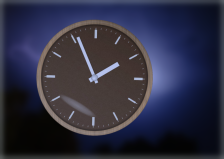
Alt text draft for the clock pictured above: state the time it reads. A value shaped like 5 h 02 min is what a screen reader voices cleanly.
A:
1 h 56 min
